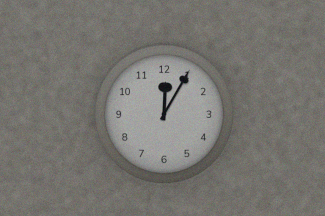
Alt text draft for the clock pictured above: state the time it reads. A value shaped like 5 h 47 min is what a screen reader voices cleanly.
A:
12 h 05 min
